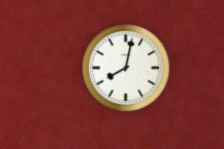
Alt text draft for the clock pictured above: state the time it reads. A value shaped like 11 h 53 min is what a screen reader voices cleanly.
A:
8 h 02 min
